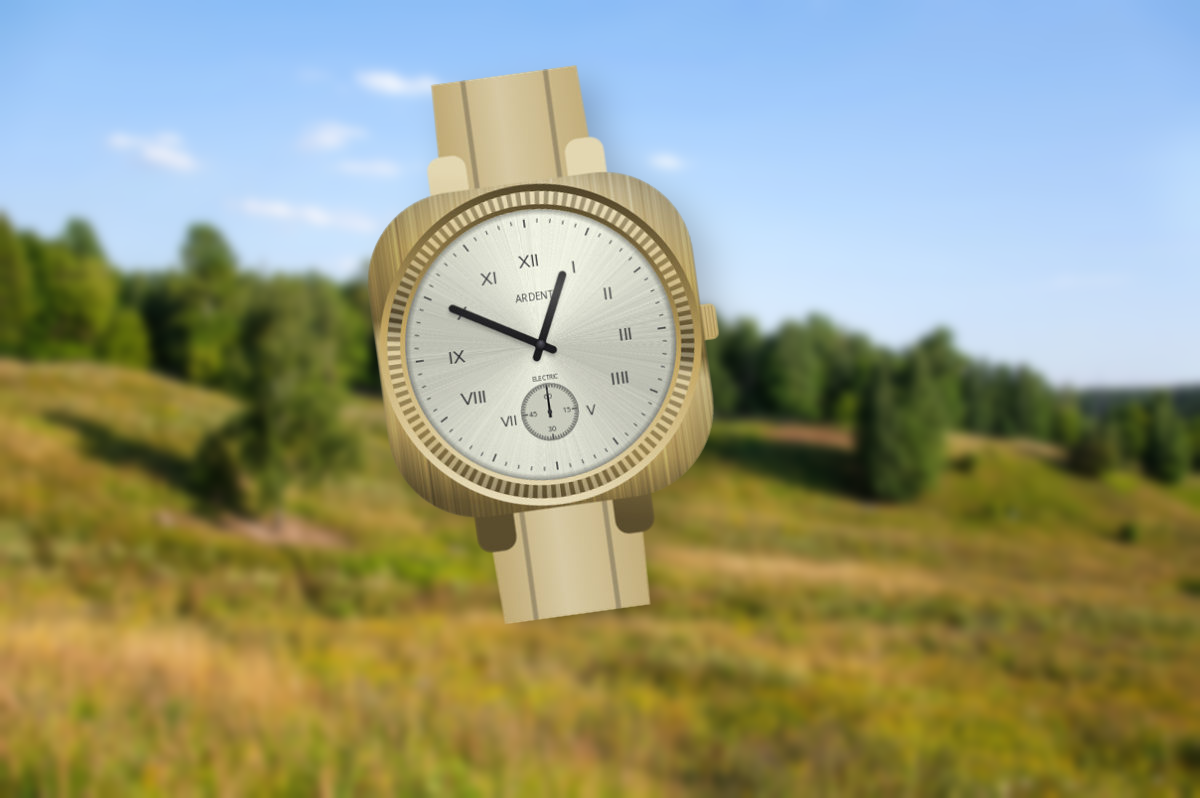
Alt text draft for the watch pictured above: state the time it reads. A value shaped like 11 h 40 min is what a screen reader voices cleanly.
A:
12 h 50 min
